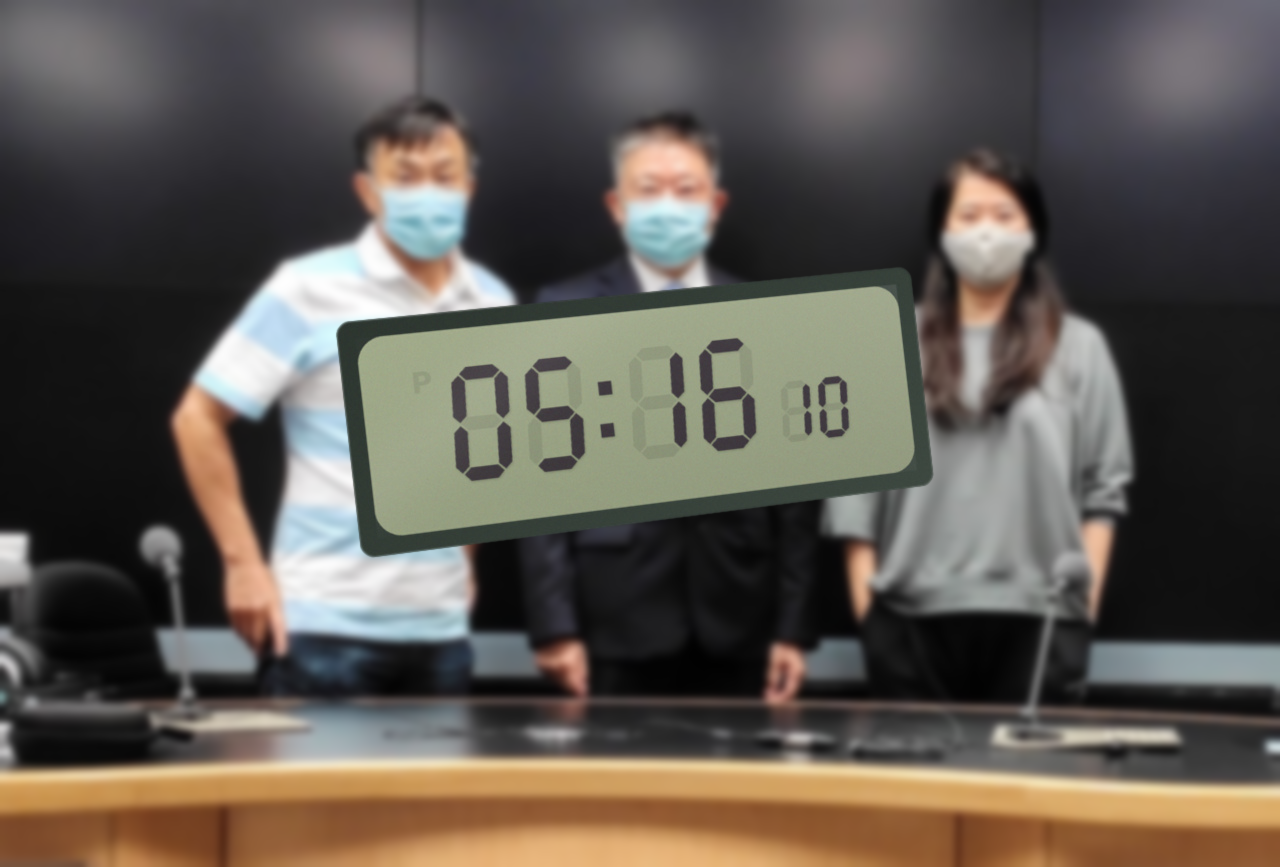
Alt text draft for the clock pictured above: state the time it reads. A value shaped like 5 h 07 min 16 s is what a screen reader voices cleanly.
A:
5 h 16 min 10 s
